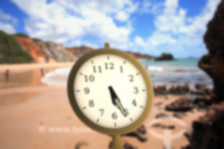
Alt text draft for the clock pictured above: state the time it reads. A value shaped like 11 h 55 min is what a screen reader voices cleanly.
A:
5 h 26 min
